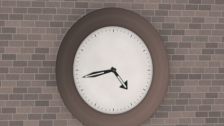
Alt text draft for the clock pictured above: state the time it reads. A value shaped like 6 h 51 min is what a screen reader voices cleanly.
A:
4 h 43 min
